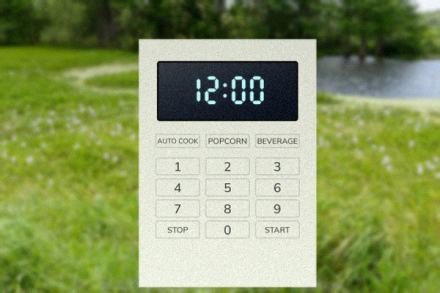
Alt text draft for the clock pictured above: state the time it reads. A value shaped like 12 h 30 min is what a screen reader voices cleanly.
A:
12 h 00 min
